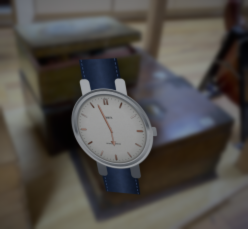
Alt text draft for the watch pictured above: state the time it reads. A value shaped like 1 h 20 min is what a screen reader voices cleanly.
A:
5 h 57 min
